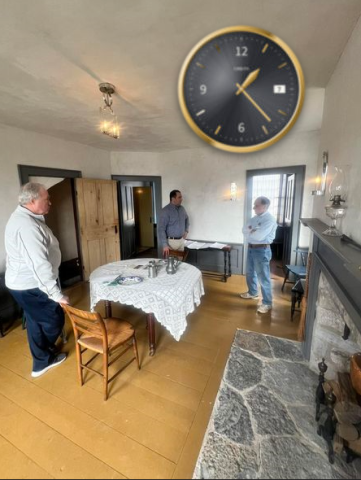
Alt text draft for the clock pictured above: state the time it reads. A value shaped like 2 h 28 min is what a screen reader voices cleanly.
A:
1 h 23 min
